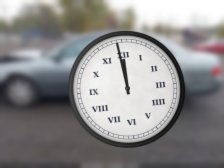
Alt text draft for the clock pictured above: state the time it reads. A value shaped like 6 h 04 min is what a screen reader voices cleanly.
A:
11 h 59 min
